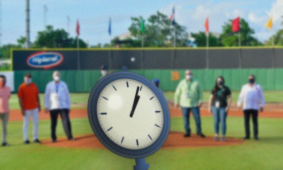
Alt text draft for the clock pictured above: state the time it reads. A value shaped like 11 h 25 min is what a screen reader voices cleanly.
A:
1 h 04 min
